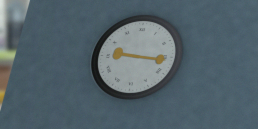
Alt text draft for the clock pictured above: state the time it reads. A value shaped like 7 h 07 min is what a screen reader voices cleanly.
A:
9 h 16 min
